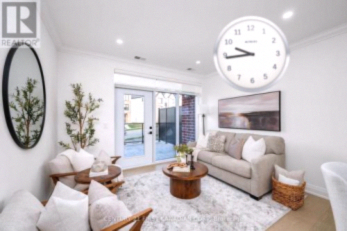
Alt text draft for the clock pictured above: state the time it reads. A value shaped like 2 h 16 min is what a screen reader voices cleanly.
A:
9 h 44 min
